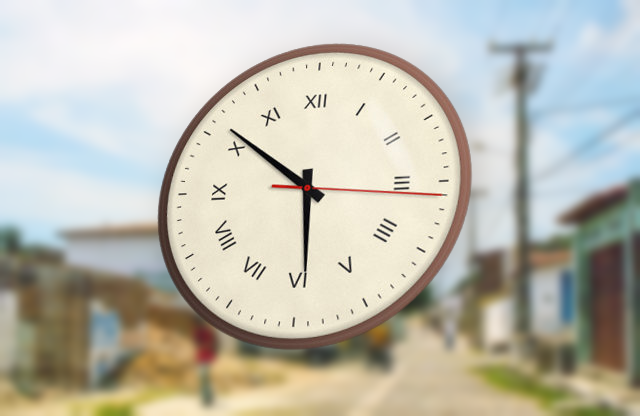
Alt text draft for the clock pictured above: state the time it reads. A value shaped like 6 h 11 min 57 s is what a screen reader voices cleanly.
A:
5 h 51 min 16 s
